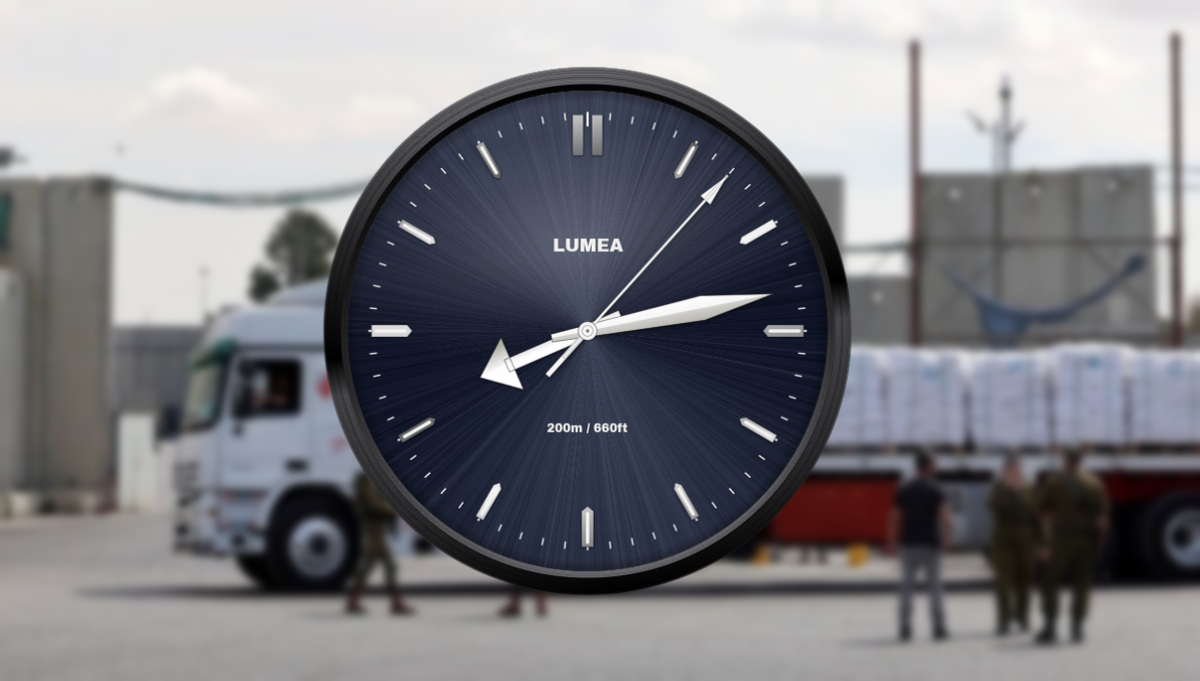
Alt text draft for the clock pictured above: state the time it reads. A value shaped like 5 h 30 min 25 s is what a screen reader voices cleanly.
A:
8 h 13 min 07 s
